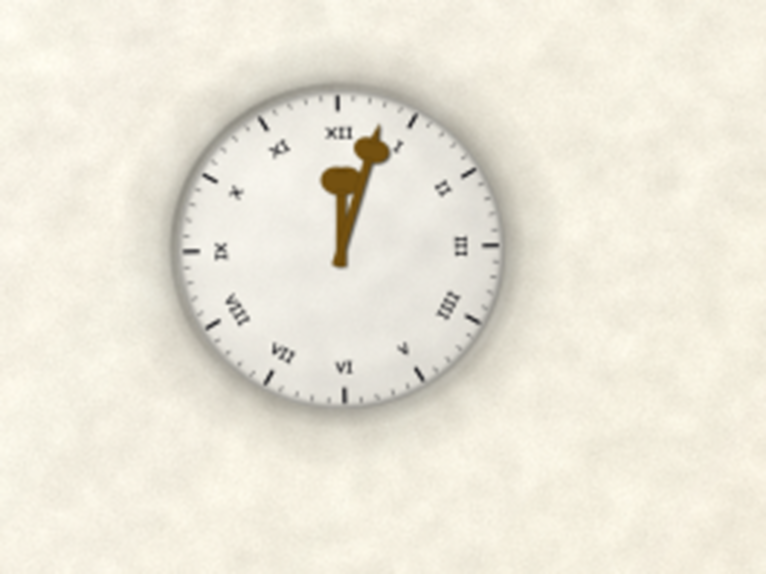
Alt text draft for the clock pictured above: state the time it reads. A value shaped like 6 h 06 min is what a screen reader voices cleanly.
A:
12 h 03 min
